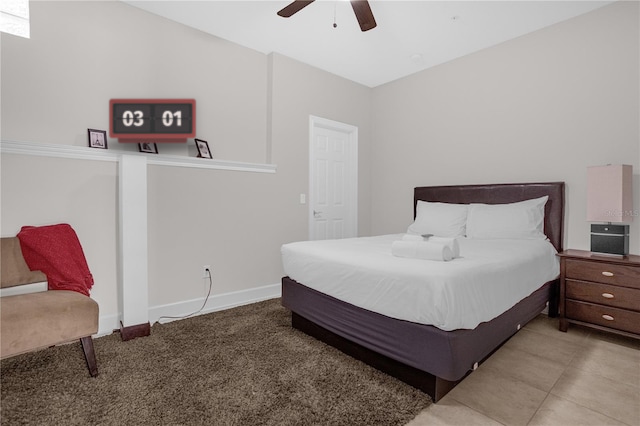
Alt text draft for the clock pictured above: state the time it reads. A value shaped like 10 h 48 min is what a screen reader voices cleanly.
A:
3 h 01 min
